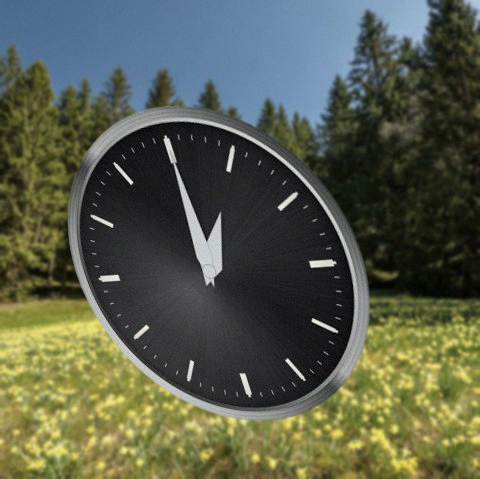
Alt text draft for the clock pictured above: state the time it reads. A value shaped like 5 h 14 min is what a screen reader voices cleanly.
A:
1 h 00 min
